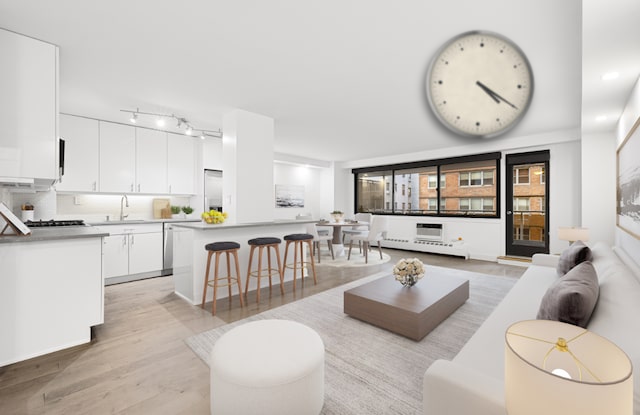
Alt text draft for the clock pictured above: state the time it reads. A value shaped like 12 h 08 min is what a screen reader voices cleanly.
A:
4 h 20 min
